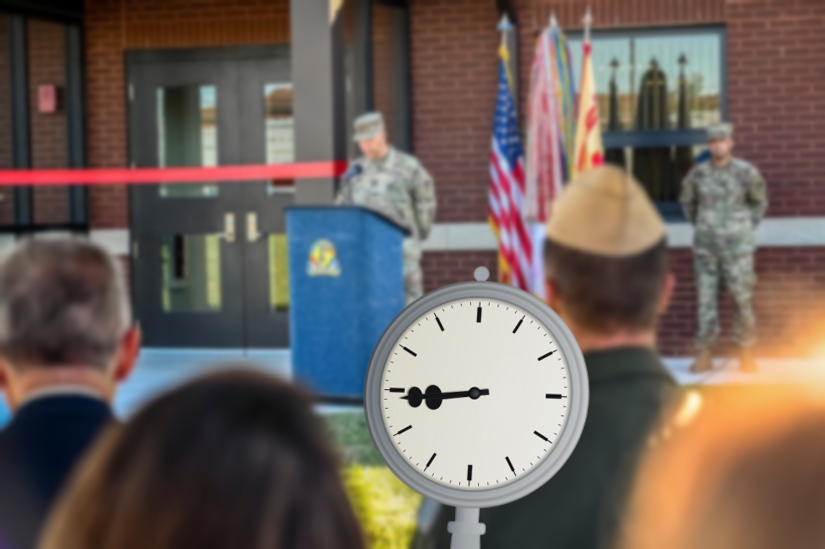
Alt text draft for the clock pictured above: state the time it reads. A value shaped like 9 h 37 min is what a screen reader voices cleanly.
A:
8 h 44 min
